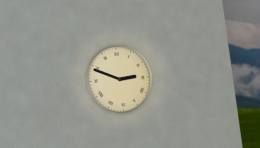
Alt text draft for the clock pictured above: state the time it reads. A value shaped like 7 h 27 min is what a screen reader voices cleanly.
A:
2 h 49 min
